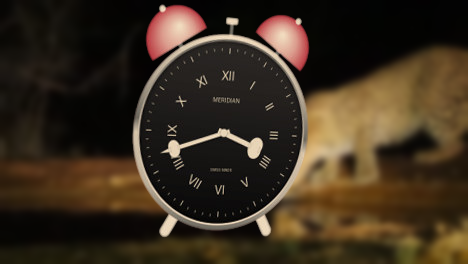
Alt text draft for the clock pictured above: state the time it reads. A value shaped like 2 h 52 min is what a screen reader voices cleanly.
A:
3 h 42 min
